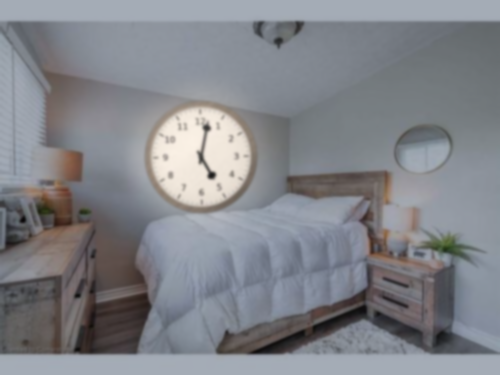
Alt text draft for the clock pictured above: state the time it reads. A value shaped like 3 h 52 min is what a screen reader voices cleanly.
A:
5 h 02 min
